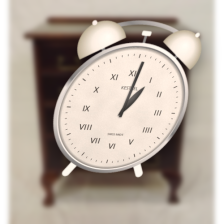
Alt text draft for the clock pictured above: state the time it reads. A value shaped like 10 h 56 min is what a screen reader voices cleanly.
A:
1 h 01 min
